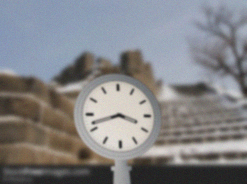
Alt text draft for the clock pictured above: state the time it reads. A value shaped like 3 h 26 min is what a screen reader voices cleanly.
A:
3 h 42 min
